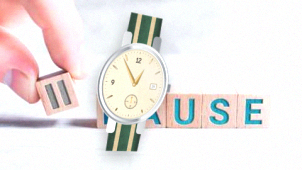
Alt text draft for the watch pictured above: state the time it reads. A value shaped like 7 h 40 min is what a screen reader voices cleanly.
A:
12 h 54 min
